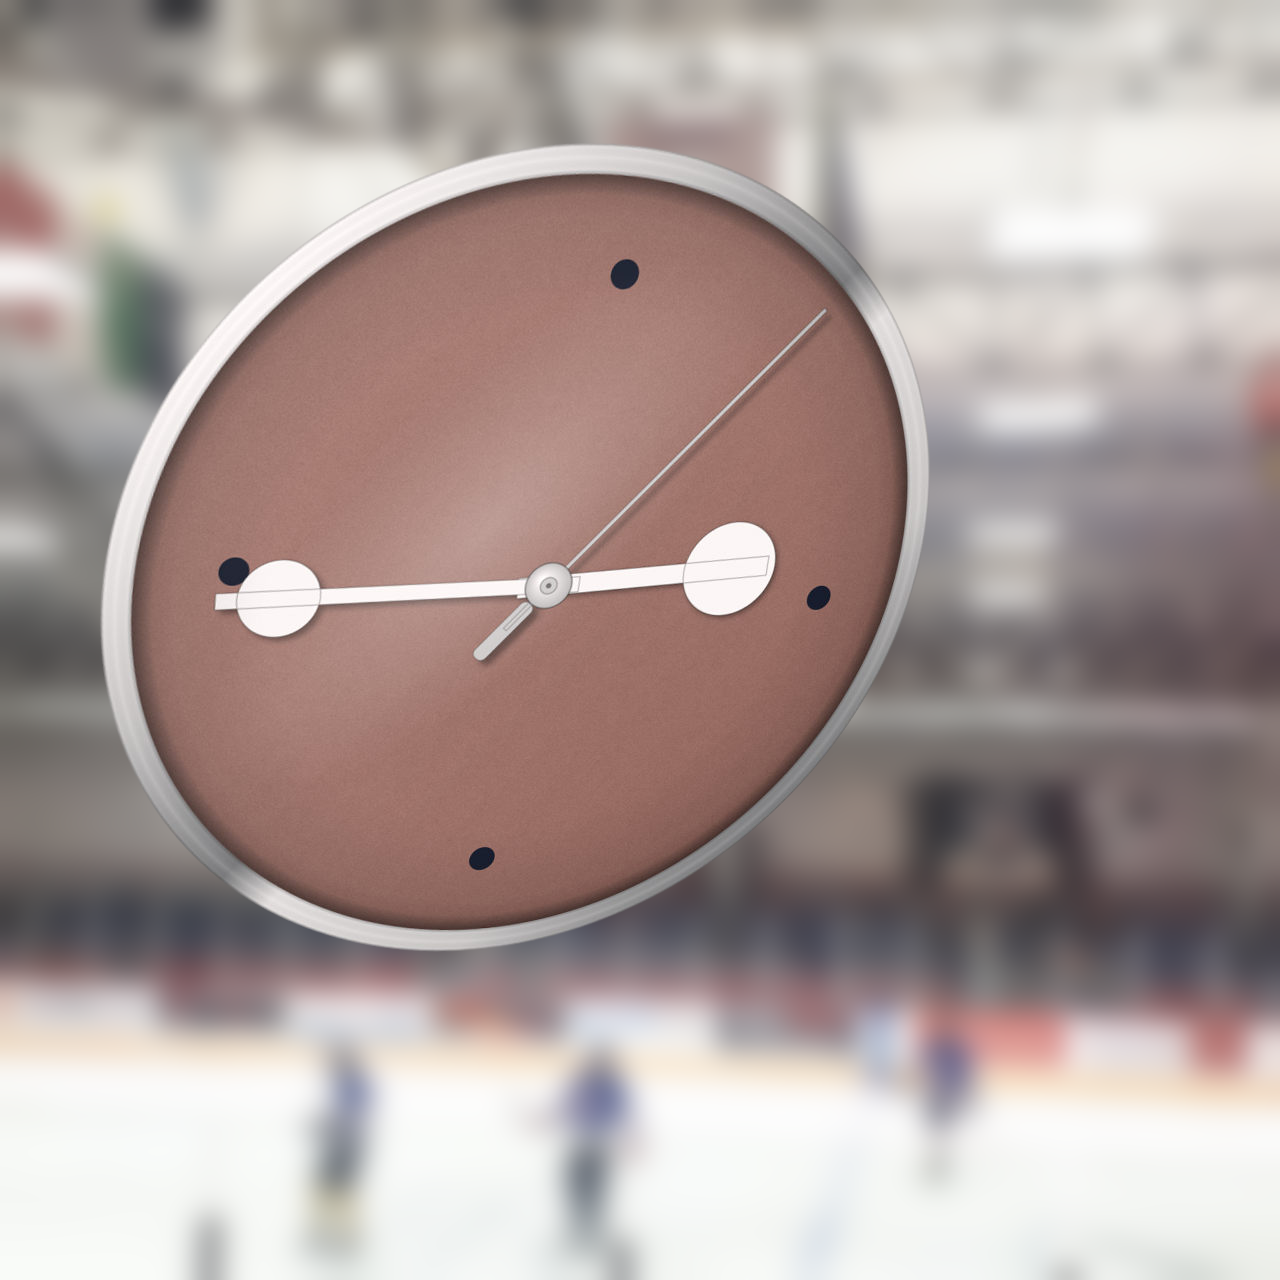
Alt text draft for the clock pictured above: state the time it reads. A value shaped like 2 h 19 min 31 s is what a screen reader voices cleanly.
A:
2 h 44 min 06 s
